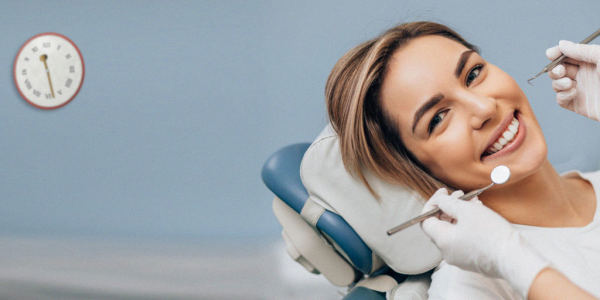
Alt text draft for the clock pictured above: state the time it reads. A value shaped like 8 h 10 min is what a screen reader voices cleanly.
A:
11 h 28 min
